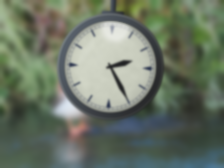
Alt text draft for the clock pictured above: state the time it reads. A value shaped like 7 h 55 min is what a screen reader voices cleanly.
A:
2 h 25 min
